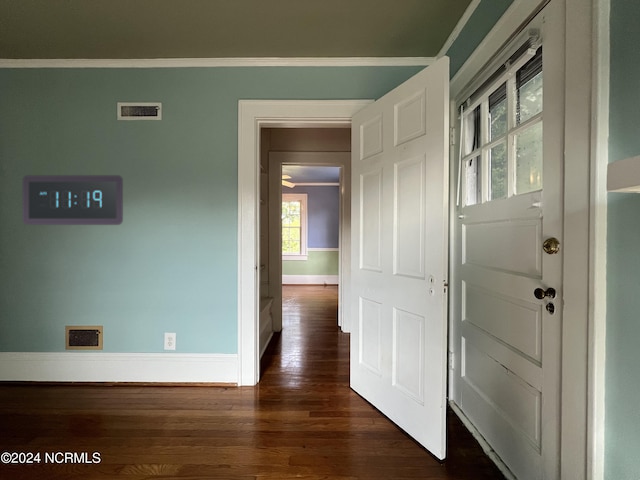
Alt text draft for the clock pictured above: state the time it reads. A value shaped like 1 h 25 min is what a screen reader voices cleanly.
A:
11 h 19 min
